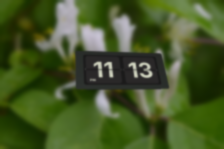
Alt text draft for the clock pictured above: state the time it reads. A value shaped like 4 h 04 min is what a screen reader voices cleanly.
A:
11 h 13 min
